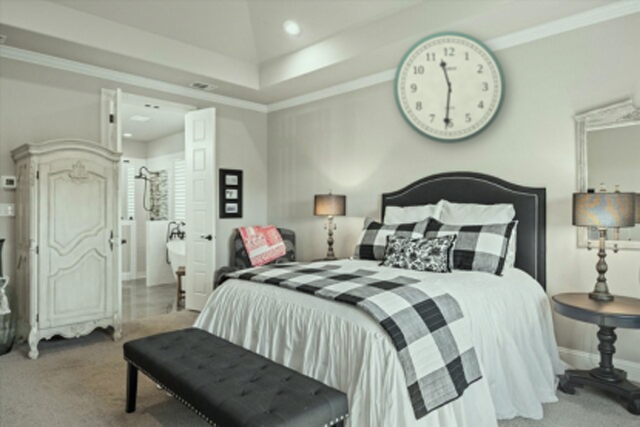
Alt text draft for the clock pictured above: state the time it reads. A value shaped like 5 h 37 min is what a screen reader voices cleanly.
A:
11 h 31 min
